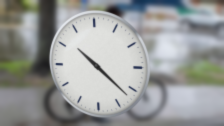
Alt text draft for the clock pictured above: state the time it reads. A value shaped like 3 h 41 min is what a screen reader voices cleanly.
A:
10 h 22 min
